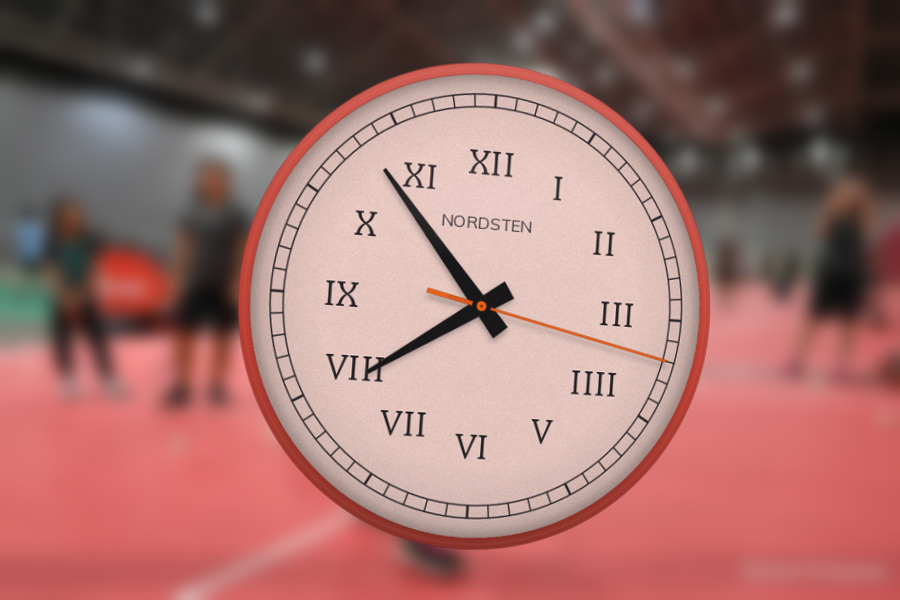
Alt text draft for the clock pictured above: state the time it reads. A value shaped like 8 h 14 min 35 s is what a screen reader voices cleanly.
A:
7 h 53 min 17 s
